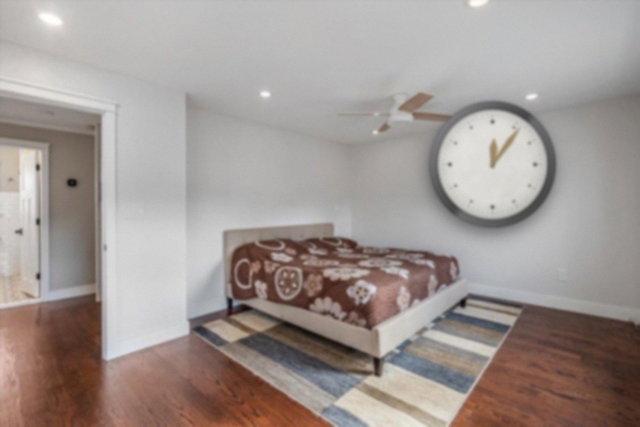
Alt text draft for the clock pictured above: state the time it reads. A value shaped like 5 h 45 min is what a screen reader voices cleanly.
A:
12 h 06 min
